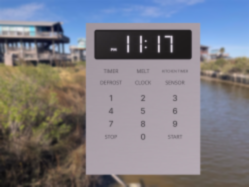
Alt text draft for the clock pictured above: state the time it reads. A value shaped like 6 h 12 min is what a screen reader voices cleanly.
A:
11 h 17 min
